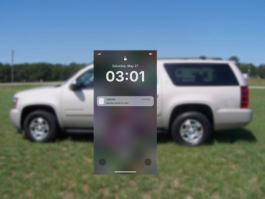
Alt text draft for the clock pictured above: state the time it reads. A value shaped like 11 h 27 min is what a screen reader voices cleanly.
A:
3 h 01 min
